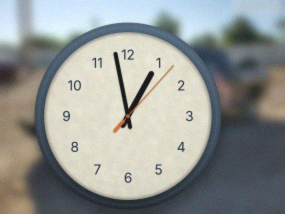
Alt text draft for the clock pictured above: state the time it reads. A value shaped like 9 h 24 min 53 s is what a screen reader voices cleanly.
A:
12 h 58 min 07 s
